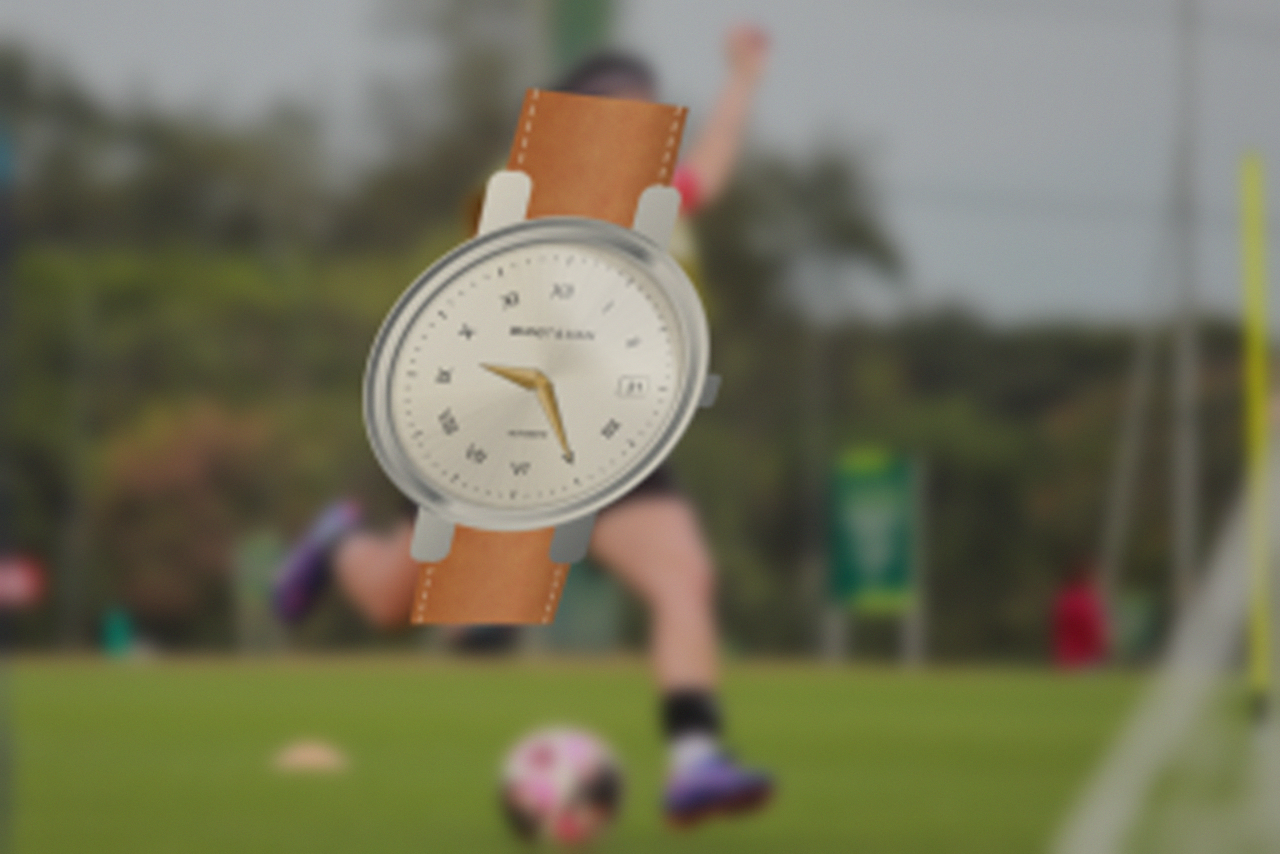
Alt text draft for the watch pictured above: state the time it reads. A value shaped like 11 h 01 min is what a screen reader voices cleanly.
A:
9 h 25 min
